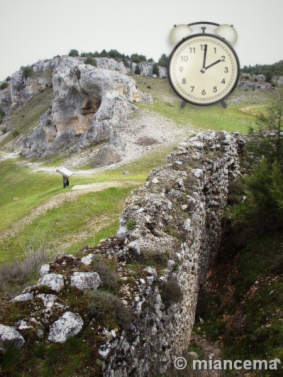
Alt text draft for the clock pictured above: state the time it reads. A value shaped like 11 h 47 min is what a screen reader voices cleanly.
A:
2 h 01 min
